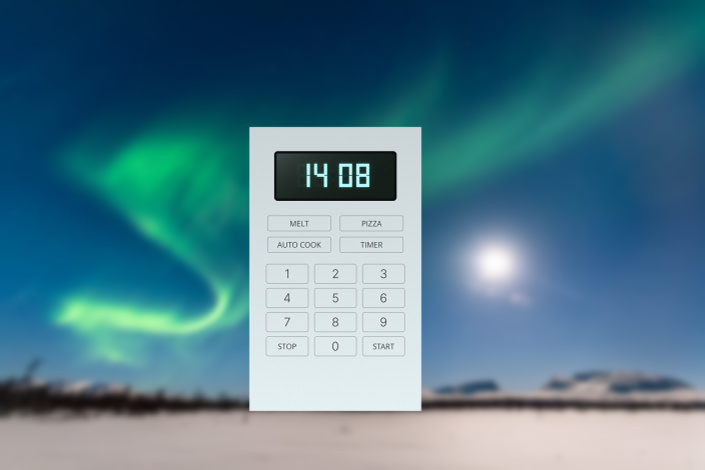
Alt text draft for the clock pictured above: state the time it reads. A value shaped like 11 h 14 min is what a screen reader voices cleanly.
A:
14 h 08 min
